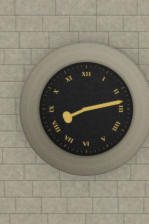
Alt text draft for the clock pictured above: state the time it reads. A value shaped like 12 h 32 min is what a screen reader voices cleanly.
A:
8 h 13 min
